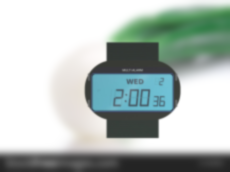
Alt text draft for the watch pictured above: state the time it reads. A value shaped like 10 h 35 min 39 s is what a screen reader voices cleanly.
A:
2 h 00 min 36 s
